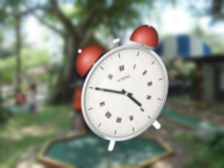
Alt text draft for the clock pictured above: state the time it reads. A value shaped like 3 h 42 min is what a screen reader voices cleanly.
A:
4 h 50 min
